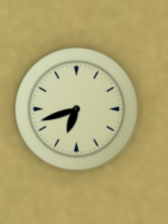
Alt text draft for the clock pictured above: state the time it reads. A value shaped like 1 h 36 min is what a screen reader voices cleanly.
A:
6 h 42 min
